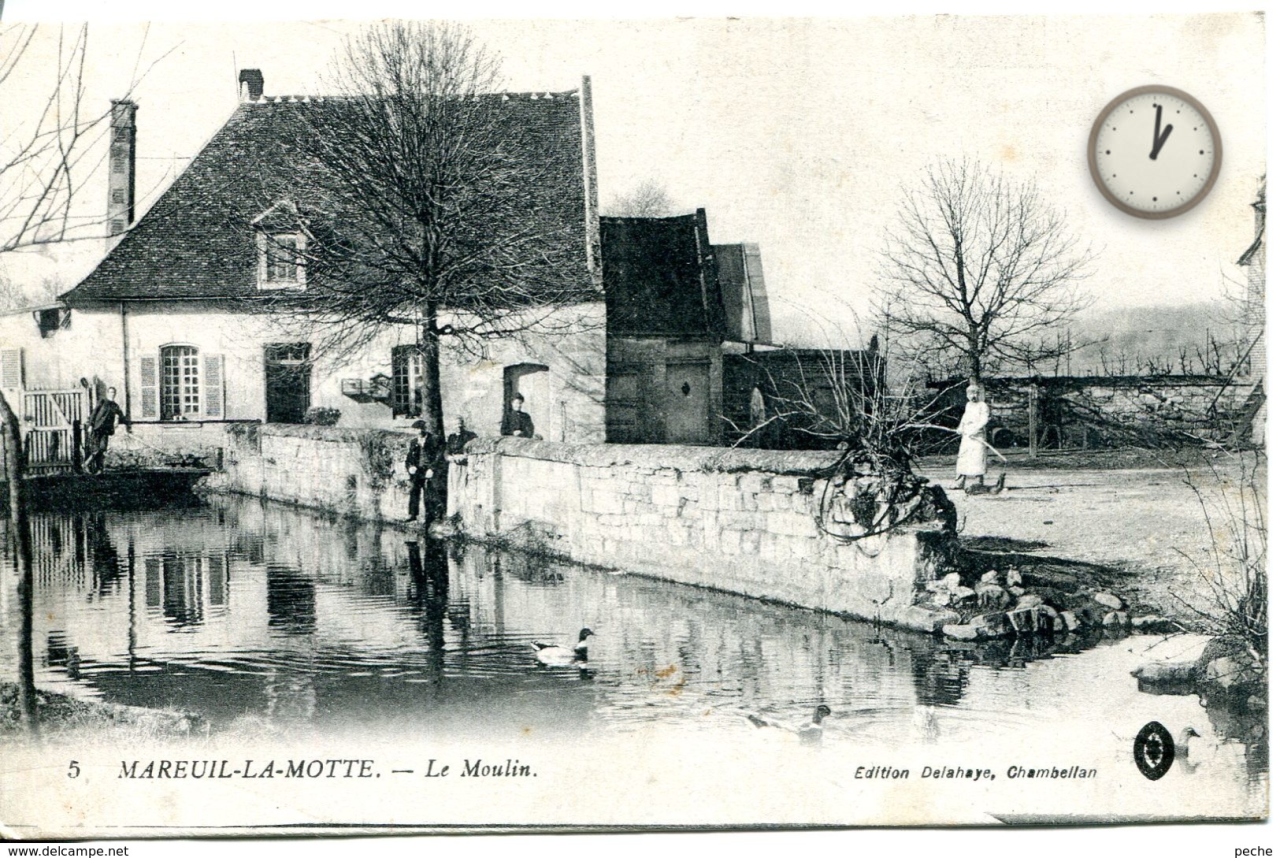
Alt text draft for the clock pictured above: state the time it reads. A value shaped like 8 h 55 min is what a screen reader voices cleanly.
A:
1 h 01 min
